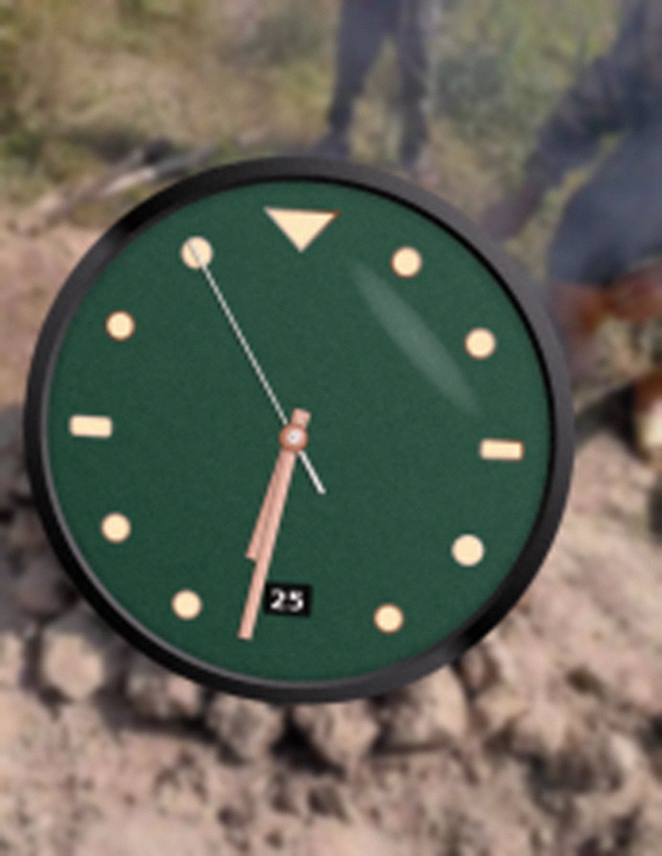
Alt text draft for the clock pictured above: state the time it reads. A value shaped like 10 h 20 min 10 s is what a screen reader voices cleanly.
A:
6 h 31 min 55 s
